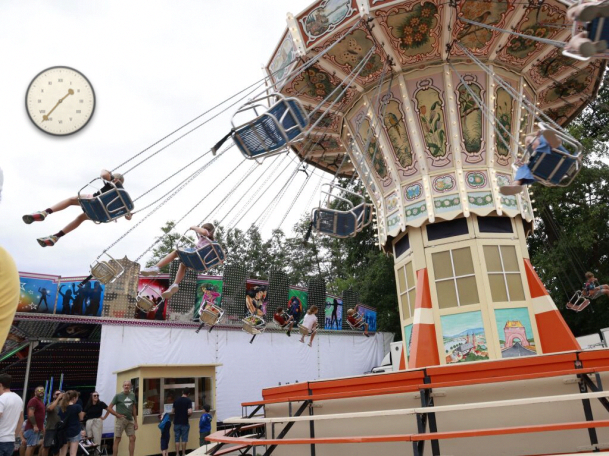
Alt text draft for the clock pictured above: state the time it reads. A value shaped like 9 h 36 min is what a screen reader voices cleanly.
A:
1 h 37 min
